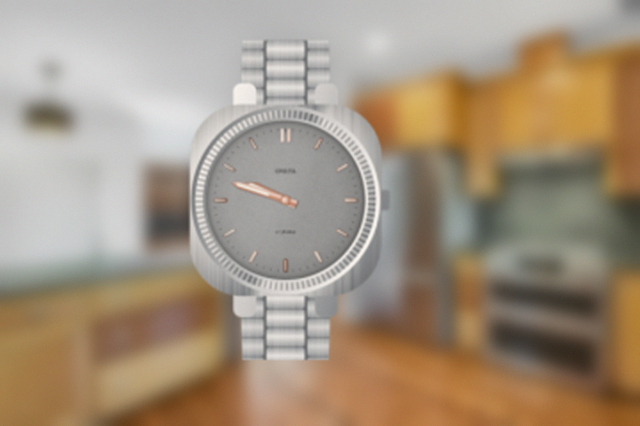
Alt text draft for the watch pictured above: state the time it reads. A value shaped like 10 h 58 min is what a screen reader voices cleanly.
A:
9 h 48 min
